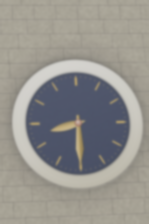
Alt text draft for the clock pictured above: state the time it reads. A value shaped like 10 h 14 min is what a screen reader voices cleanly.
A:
8 h 30 min
